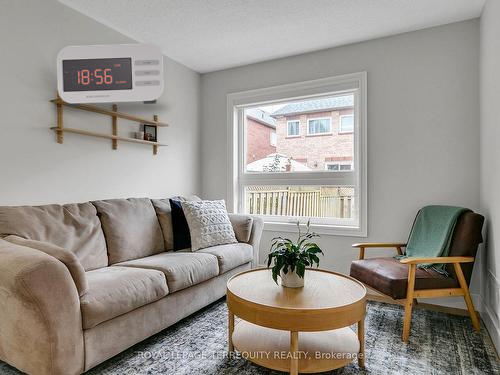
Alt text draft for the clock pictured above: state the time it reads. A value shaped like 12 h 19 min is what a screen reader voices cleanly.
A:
18 h 56 min
